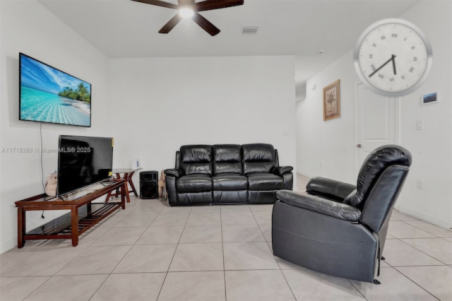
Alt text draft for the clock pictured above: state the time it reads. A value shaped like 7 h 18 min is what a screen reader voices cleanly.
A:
5 h 38 min
